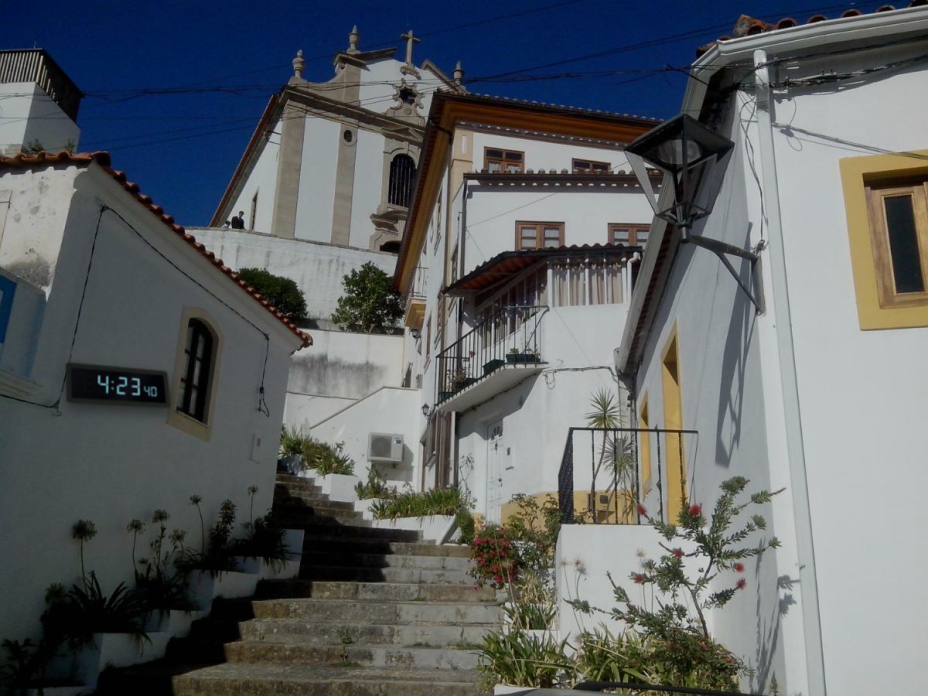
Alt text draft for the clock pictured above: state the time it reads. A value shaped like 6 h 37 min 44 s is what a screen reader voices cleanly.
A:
4 h 23 min 40 s
